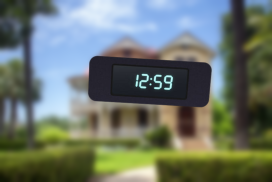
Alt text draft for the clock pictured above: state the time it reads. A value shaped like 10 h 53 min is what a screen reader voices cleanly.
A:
12 h 59 min
